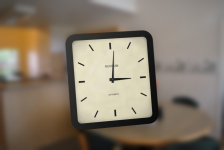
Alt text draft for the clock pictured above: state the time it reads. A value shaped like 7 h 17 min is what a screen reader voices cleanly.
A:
3 h 01 min
